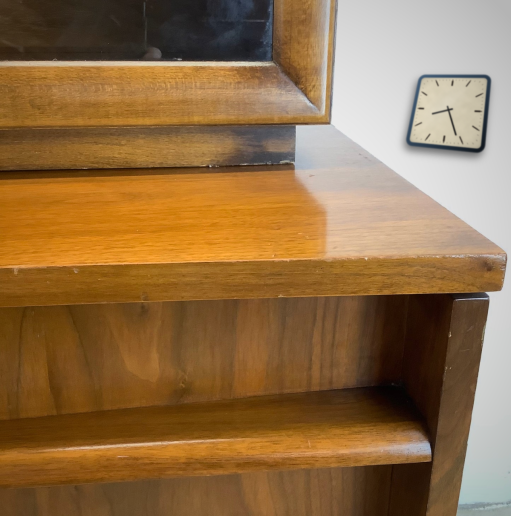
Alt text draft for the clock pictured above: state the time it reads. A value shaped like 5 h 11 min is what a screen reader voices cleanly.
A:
8 h 26 min
